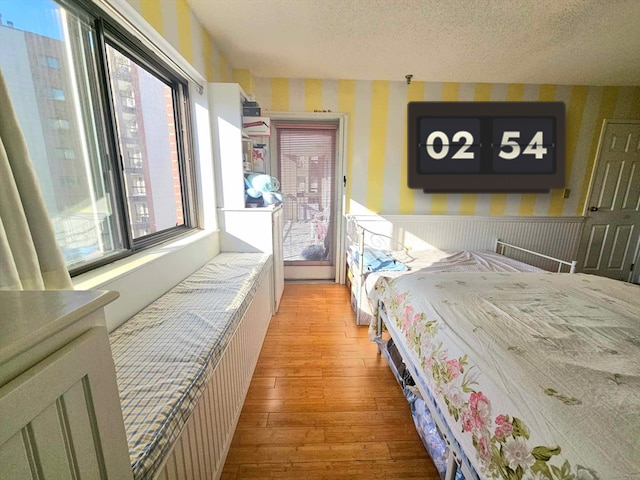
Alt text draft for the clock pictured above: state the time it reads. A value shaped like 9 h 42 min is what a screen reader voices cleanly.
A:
2 h 54 min
